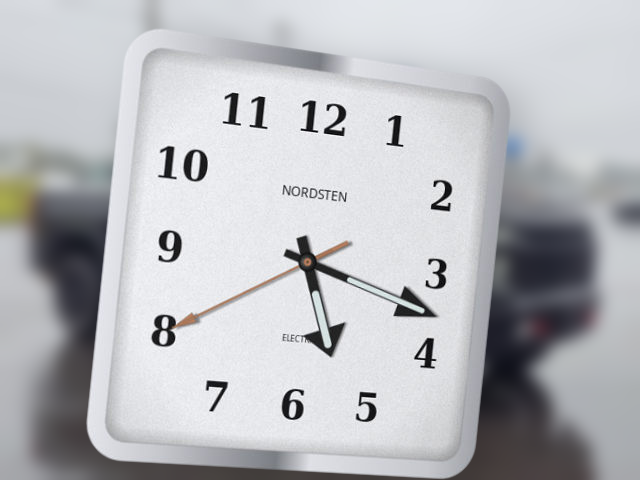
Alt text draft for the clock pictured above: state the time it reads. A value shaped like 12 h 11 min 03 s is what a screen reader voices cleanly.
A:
5 h 17 min 40 s
